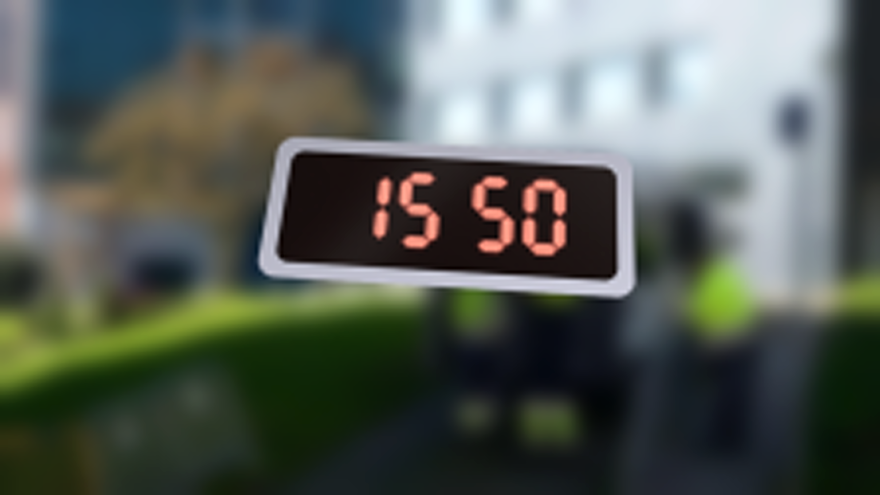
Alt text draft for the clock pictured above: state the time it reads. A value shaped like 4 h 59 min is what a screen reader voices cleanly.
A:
15 h 50 min
